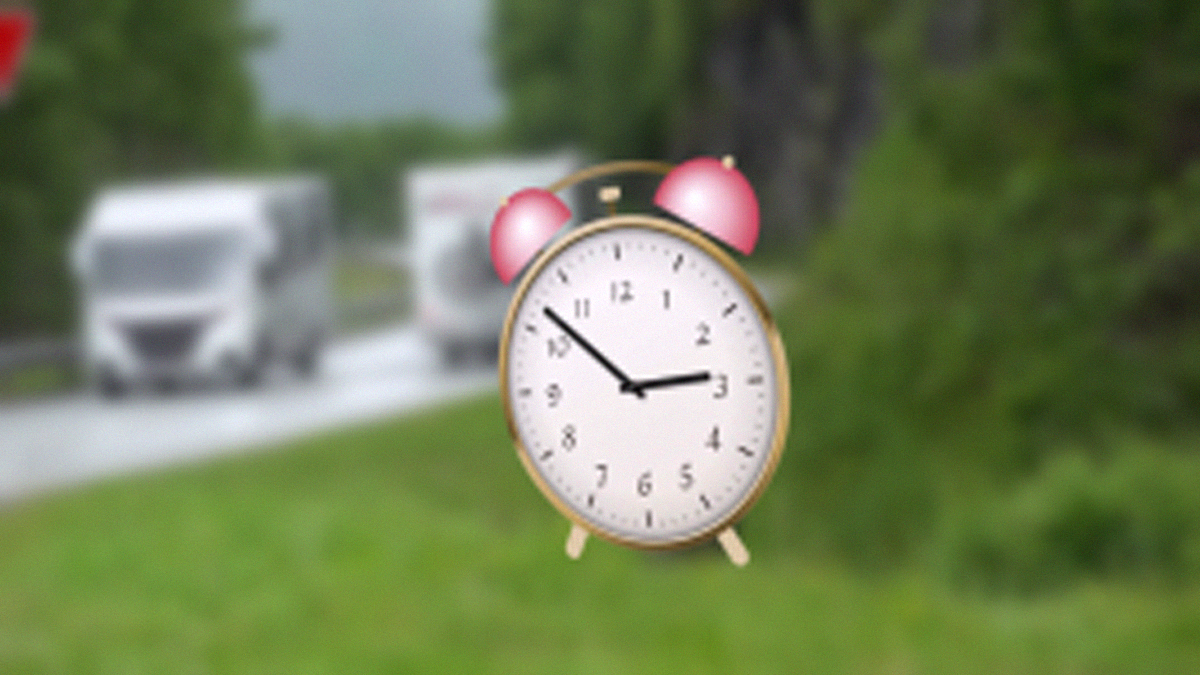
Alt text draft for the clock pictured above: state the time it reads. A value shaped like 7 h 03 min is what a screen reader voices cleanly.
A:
2 h 52 min
